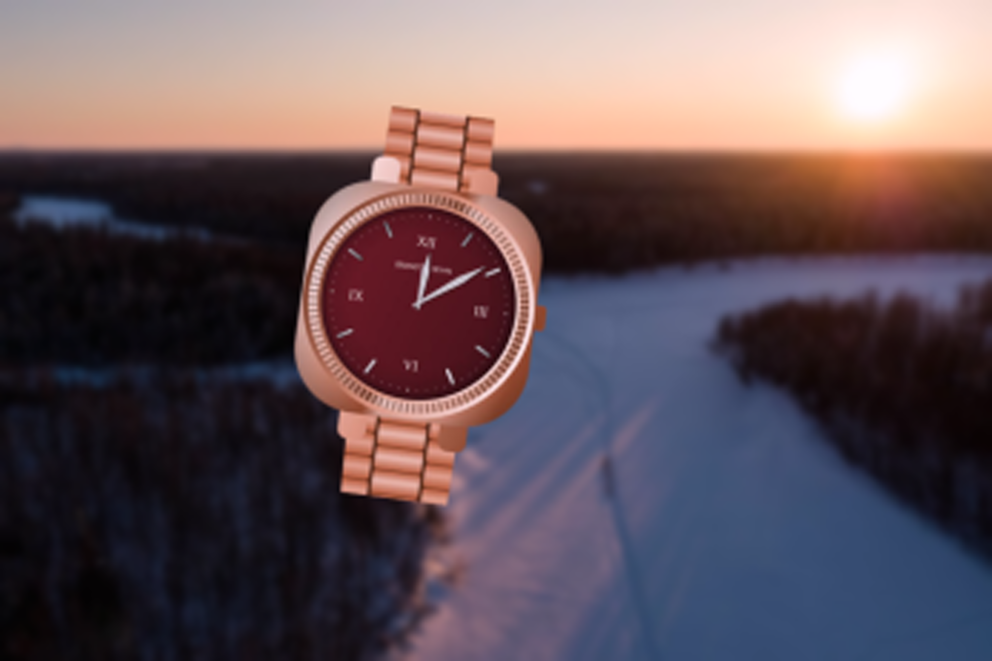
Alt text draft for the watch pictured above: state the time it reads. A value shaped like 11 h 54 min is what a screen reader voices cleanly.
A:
12 h 09 min
